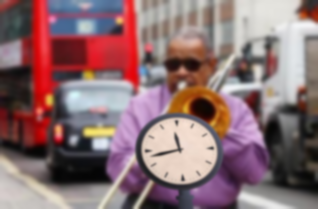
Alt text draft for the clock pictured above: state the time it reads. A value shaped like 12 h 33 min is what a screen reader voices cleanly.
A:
11 h 43 min
